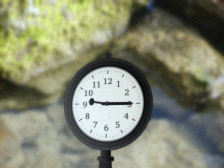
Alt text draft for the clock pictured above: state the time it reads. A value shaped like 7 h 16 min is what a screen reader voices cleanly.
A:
9 h 15 min
